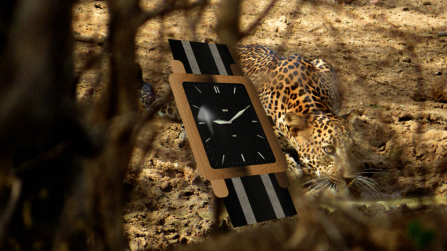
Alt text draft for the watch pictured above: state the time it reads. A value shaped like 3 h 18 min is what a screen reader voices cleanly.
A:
9 h 10 min
